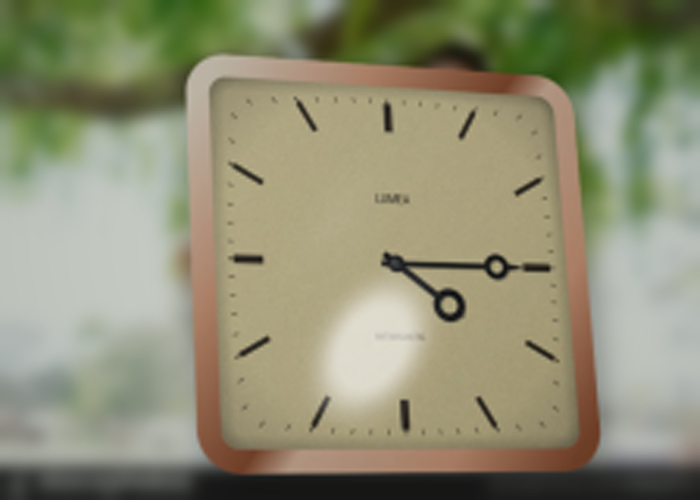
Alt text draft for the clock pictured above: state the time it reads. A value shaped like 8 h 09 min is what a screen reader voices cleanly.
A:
4 h 15 min
